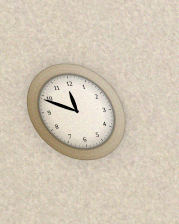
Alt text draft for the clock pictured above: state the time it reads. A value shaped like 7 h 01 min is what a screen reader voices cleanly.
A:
11 h 49 min
